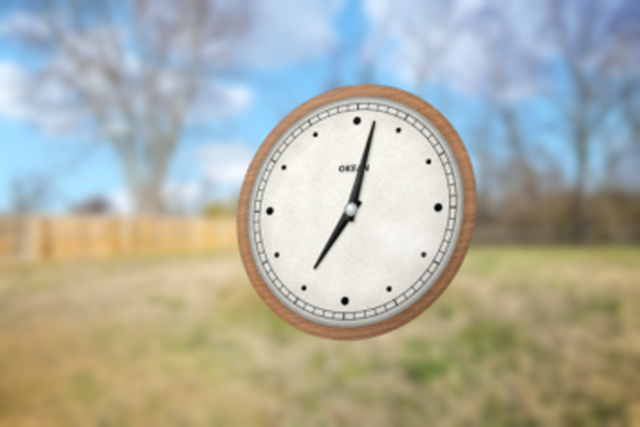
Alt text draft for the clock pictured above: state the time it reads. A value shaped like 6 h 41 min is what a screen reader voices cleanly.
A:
7 h 02 min
